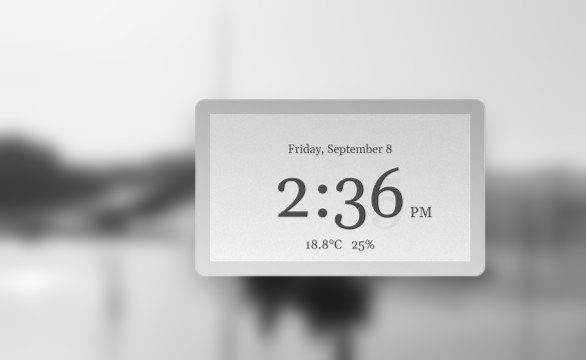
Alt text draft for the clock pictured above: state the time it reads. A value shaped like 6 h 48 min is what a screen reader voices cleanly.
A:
2 h 36 min
